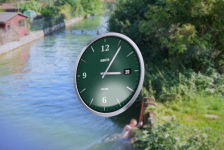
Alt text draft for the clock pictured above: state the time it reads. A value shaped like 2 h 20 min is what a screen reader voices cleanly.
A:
3 h 06 min
